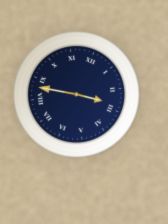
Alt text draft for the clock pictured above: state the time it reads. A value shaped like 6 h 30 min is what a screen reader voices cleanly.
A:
2 h 43 min
